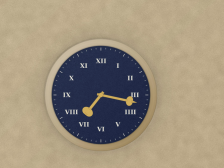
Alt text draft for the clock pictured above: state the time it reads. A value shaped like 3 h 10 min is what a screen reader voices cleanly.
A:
7 h 17 min
